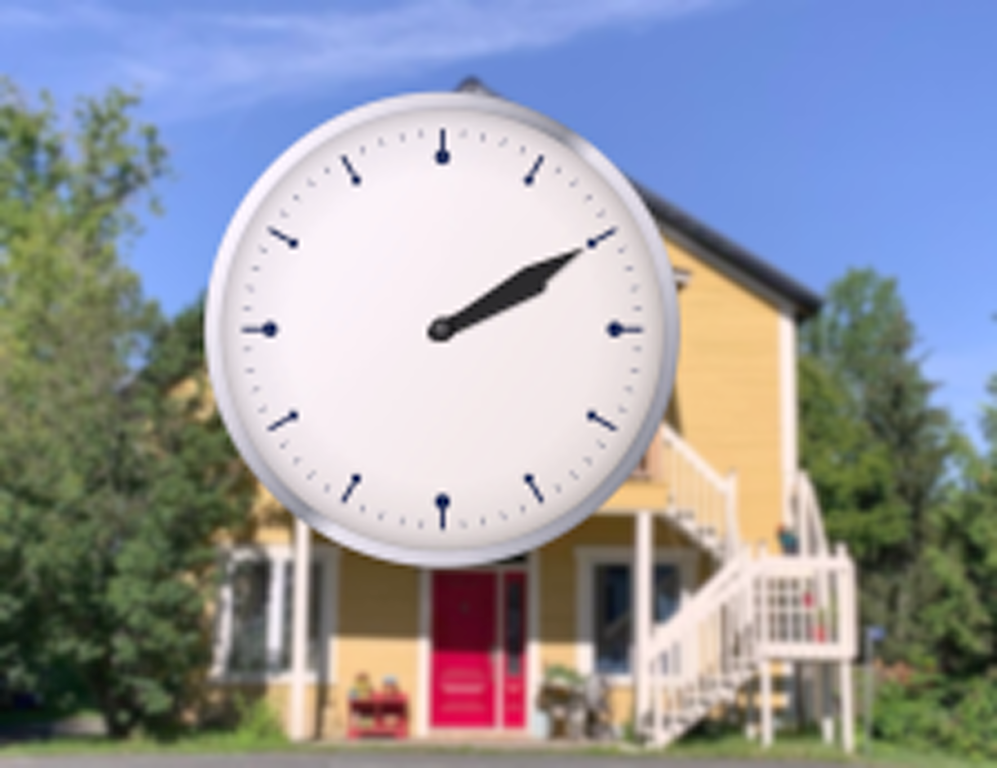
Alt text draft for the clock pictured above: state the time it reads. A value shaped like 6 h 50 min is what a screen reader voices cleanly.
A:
2 h 10 min
